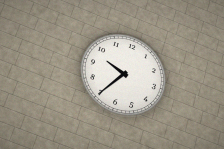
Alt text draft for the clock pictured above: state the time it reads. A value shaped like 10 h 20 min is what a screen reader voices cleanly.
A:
9 h 35 min
